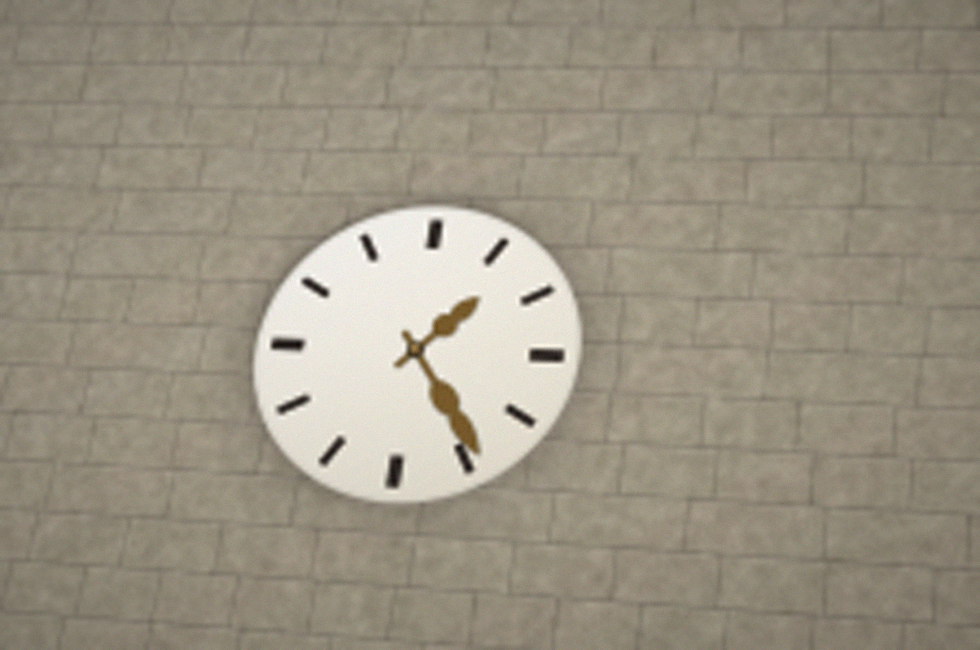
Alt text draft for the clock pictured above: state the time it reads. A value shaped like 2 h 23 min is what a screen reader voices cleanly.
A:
1 h 24 min
